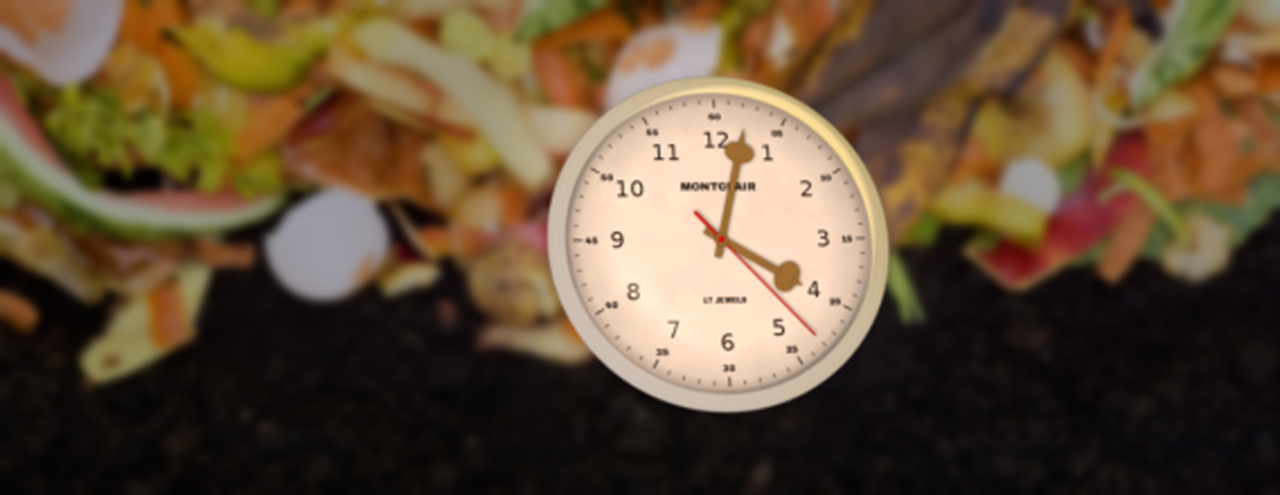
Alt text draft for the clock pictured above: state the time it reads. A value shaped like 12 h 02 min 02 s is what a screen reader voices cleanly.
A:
4 h 02 min 23 s
